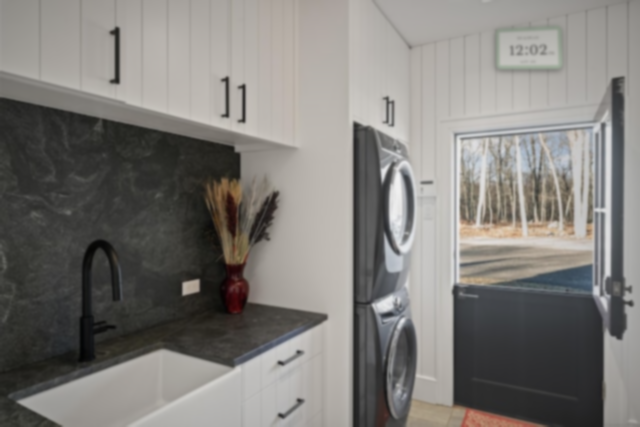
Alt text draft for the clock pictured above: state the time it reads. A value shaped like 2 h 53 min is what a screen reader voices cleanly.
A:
12 h 02 min
